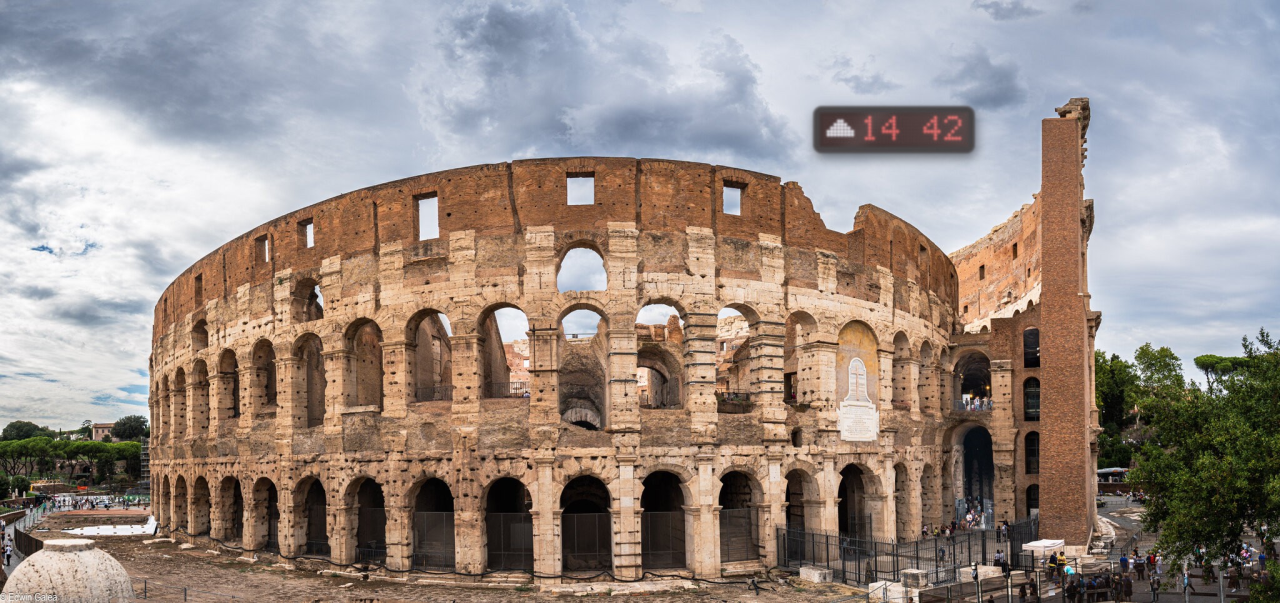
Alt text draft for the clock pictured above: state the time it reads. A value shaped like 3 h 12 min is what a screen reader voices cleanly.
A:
14 h 42 min
